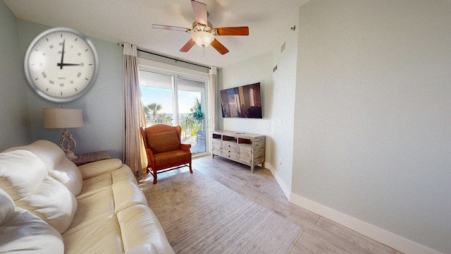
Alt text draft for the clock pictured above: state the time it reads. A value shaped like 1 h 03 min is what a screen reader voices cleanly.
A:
3 h 01 min
